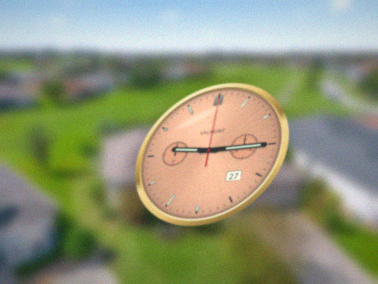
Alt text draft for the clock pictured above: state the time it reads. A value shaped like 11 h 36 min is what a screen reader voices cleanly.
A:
9 h 15 min
